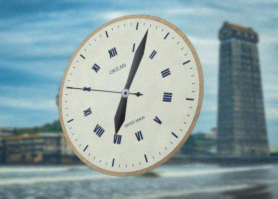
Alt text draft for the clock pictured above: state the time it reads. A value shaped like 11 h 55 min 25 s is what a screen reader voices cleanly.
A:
7 h 06 min 50 s
